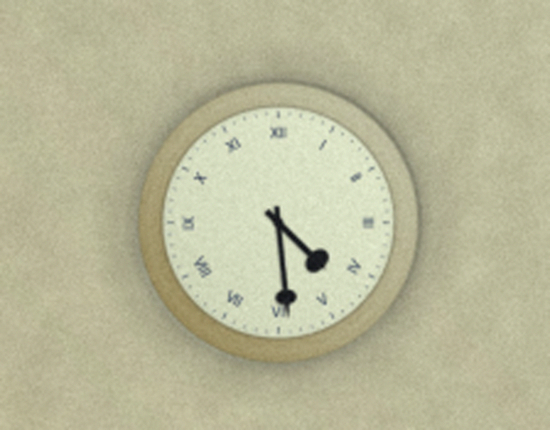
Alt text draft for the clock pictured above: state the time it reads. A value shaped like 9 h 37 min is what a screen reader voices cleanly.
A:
4 h 29 min
